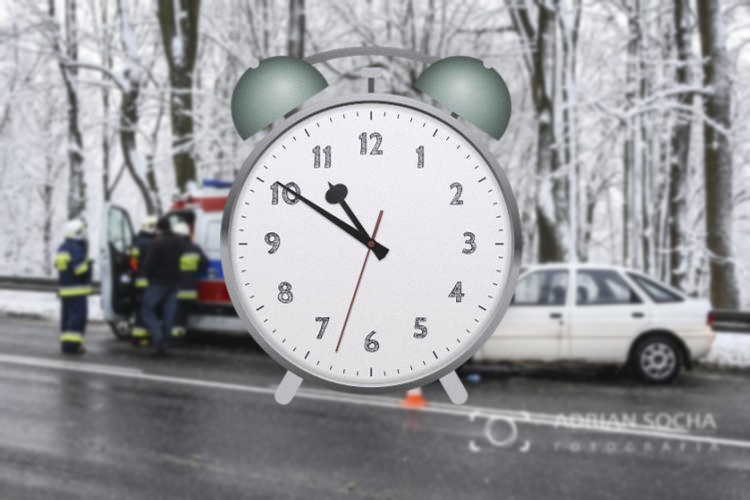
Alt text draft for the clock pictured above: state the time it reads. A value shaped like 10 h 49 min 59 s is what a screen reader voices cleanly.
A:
10 h 50 min 33 s
